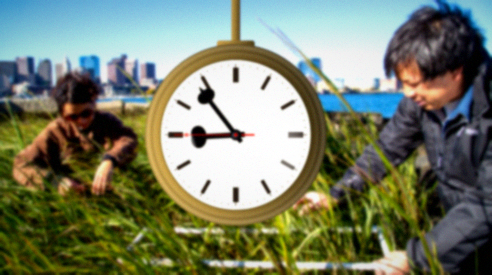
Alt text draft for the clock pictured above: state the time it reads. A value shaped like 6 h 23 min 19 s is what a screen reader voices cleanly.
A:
8 h 53 min 45 s
